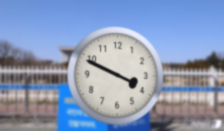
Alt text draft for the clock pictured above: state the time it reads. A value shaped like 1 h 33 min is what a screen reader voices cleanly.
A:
3 h 49 min
